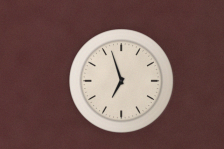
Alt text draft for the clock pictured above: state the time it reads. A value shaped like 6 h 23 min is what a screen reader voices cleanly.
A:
6 h 57 min
